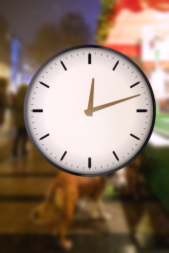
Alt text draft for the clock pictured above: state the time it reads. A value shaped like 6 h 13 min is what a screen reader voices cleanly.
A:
12 h 12 min
